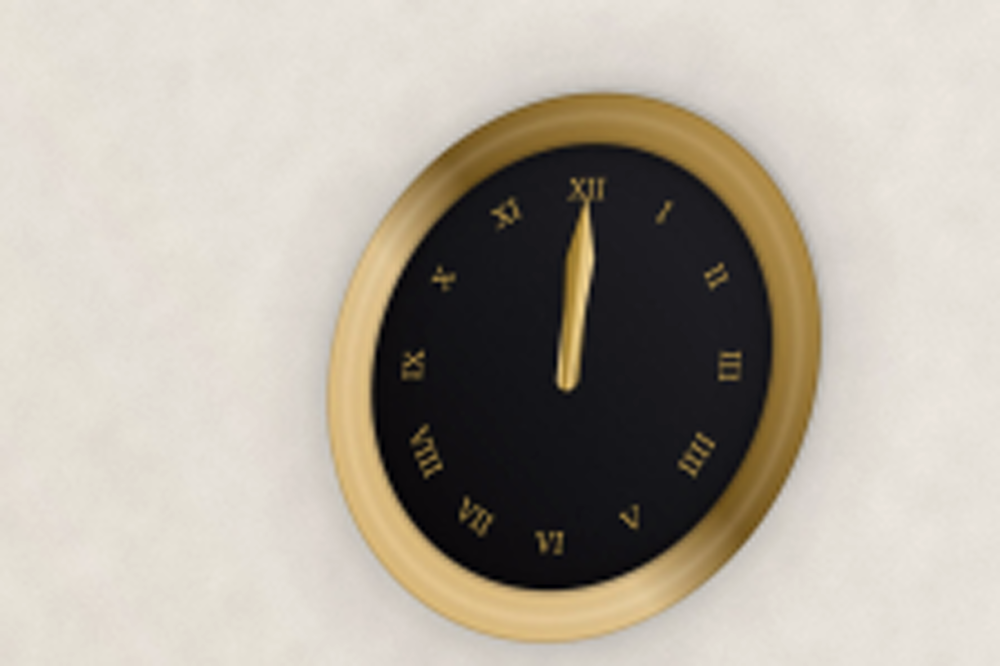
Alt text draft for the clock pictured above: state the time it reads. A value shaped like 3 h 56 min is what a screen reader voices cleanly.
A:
12 h 00 min
